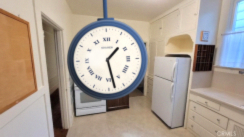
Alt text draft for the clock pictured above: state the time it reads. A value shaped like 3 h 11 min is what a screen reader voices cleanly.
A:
1 h 28 min
